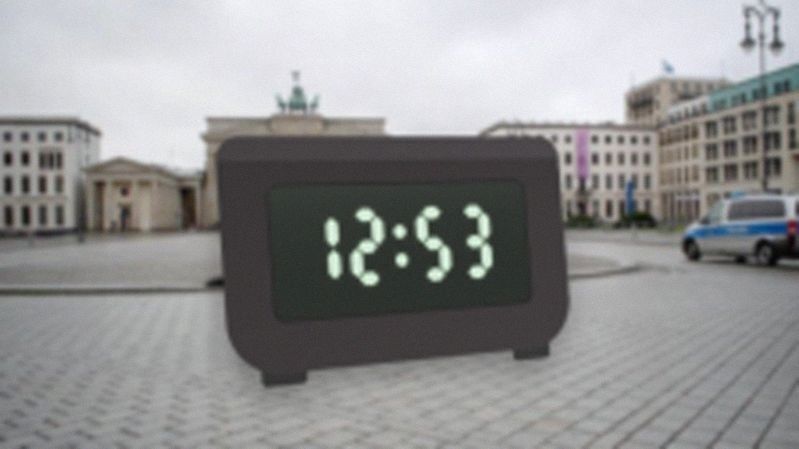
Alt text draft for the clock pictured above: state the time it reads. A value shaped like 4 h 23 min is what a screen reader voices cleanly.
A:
12 h 53 min
